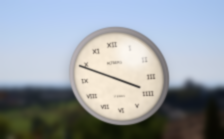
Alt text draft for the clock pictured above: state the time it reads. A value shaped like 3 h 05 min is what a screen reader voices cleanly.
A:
3 h 49 min
